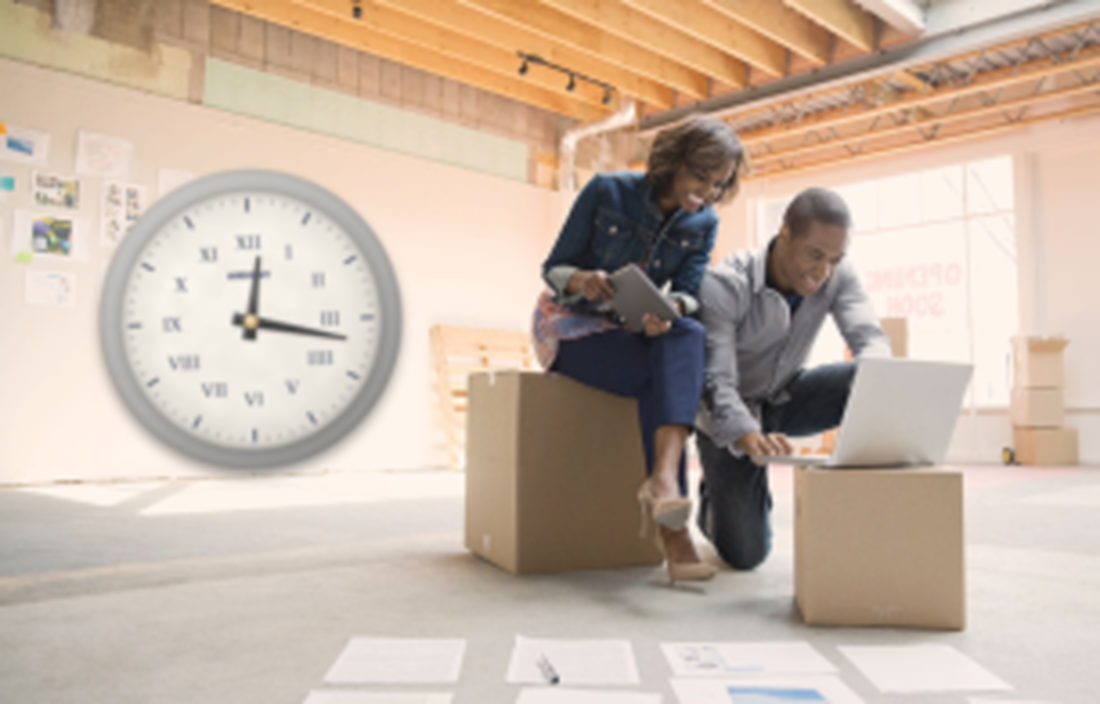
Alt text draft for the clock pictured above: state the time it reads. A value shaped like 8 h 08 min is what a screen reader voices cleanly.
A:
12 h 17 min
